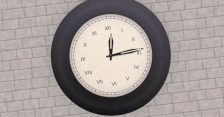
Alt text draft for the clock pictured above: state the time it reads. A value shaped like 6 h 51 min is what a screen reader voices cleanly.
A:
12 h 14 min
